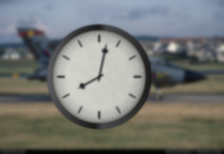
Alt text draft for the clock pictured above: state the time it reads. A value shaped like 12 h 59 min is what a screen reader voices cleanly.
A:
8 h 02 min
